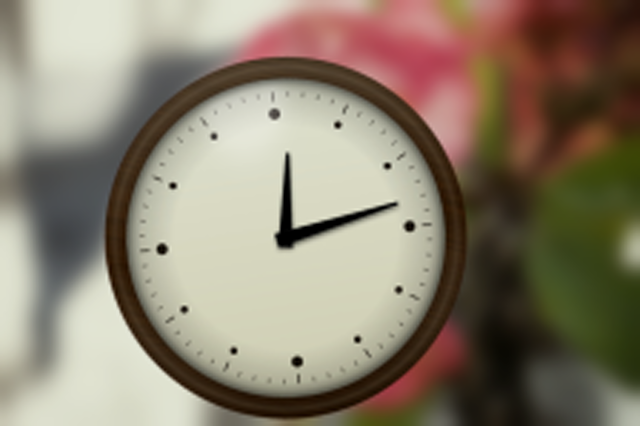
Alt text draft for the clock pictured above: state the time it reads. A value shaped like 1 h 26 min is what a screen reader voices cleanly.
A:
12 h 13 min
